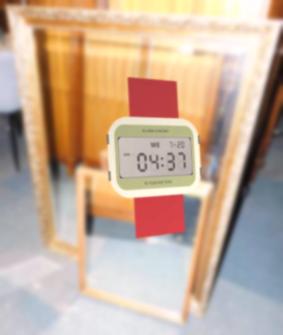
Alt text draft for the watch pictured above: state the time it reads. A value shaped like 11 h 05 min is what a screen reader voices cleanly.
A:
4 h 37 min
